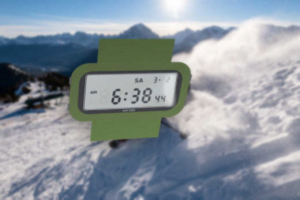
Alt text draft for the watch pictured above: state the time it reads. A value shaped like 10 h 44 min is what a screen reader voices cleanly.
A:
6 h 38 min
